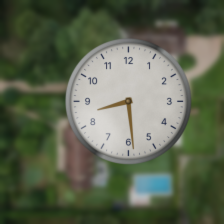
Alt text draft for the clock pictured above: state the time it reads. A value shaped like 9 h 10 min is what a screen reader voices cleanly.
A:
8 h 29 min
